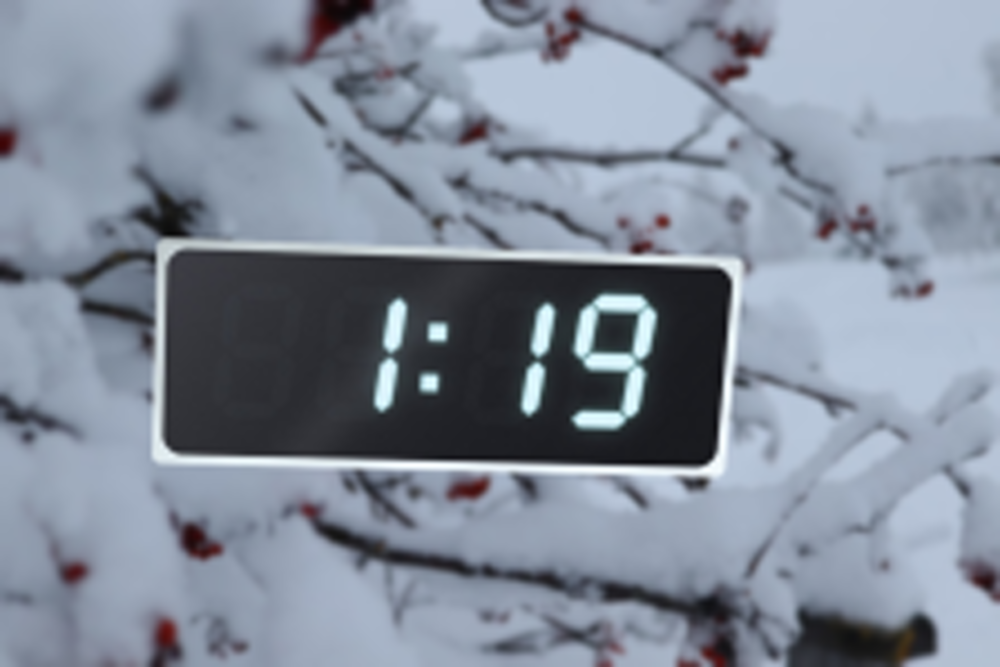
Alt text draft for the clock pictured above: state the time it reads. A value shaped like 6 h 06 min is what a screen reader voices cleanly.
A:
1 h 19 min
